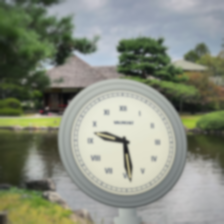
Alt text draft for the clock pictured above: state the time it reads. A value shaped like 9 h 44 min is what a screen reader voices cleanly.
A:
9 h 29 min
